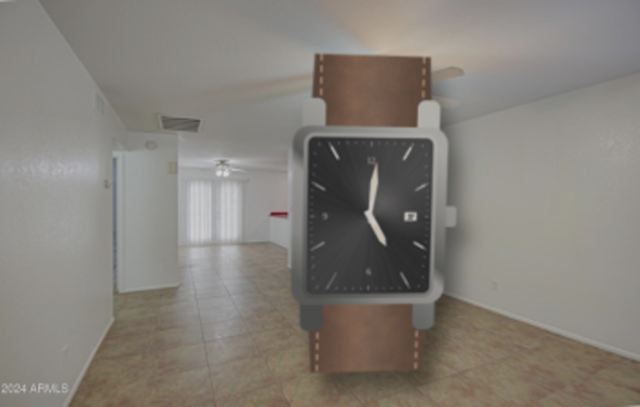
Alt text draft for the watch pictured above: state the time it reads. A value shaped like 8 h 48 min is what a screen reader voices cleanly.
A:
5 h 01 min
